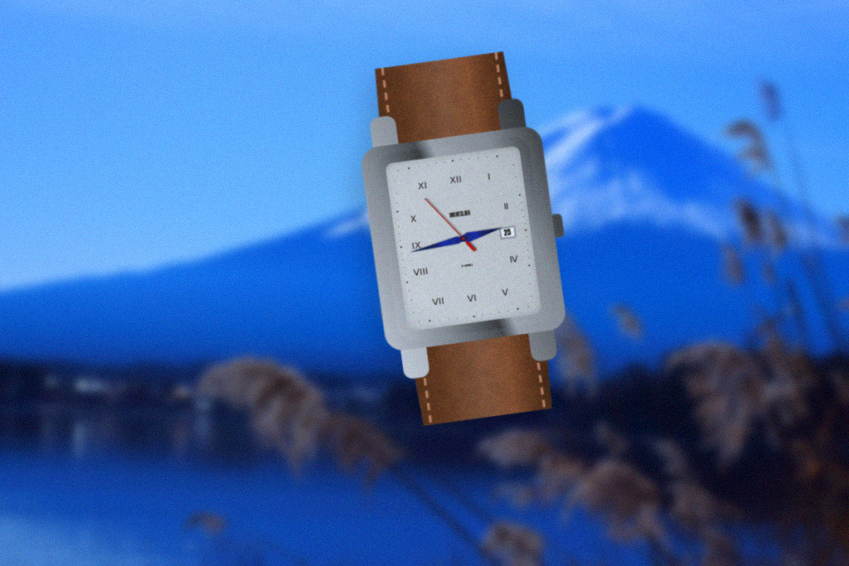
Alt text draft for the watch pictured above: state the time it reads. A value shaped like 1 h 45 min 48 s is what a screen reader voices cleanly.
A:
2 h 43 min 54 s
